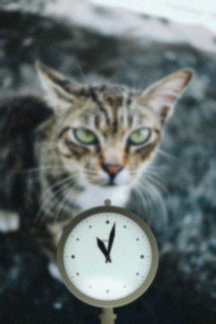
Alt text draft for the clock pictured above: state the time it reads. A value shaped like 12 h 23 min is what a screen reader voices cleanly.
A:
11 h 02 min
